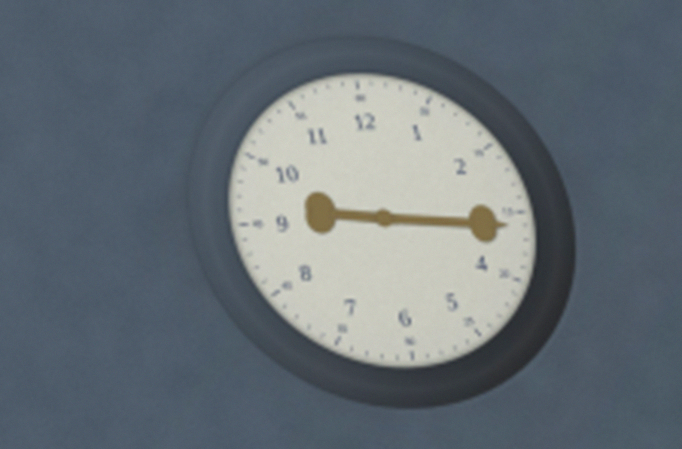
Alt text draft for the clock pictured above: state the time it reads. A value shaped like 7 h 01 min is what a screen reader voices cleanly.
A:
9 h 16 min
